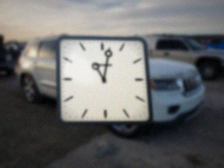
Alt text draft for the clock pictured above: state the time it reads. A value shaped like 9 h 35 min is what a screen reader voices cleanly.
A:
11 h 02 min
